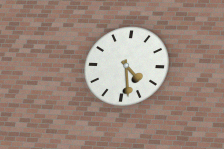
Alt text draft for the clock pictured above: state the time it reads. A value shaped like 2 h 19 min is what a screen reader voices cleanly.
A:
4 h 28 min
